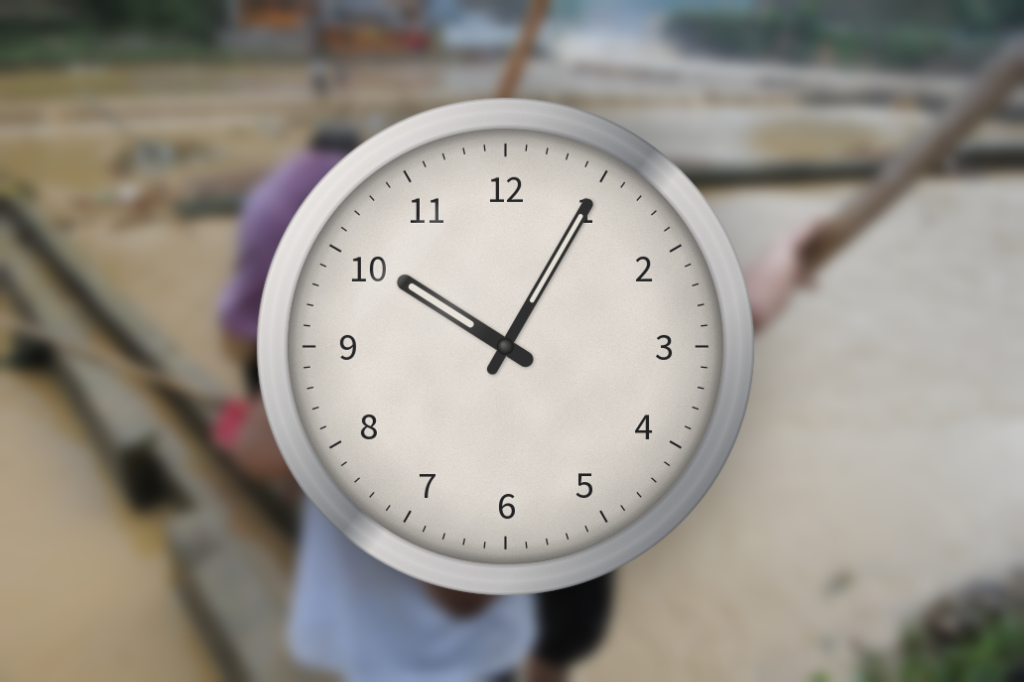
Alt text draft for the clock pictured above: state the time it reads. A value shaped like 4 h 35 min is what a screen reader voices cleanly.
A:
10 h 05 min
